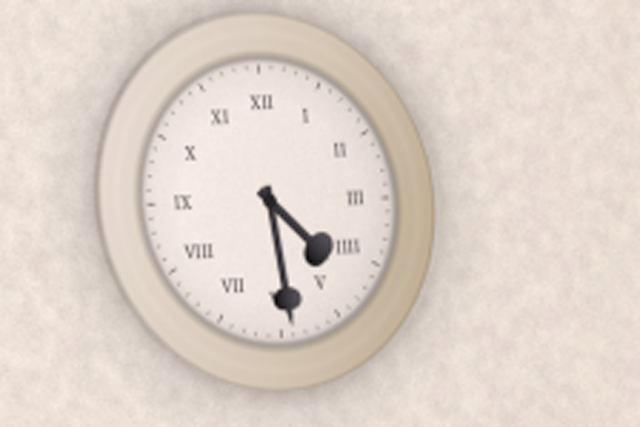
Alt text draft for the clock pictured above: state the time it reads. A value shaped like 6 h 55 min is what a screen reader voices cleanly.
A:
4 h 29 min
